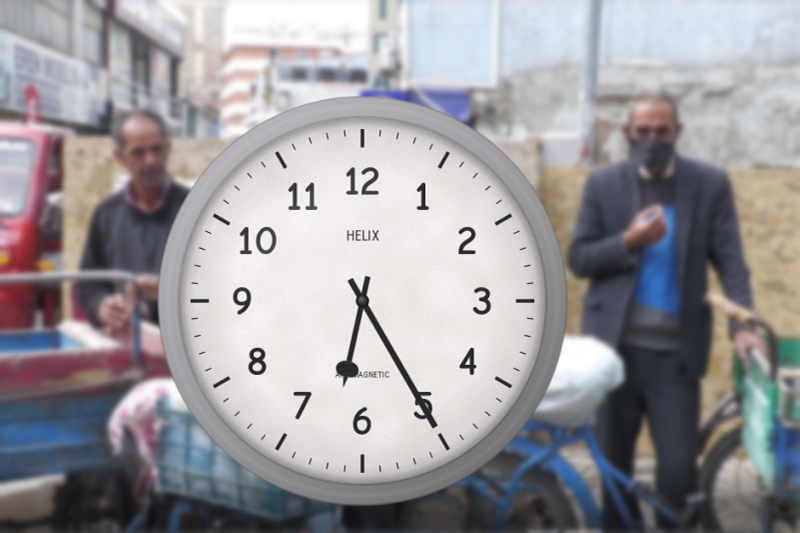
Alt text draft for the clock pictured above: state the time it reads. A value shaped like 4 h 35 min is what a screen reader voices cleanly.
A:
6 h 25 min
